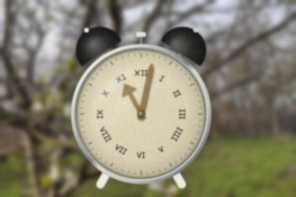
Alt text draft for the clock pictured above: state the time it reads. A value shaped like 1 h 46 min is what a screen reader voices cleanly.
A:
11 h 02 min
